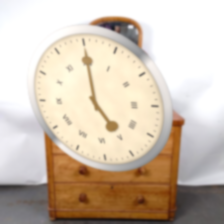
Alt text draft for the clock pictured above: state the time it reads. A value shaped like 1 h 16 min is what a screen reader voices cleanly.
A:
5 h 00 min
